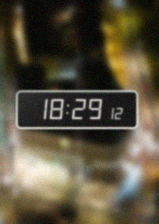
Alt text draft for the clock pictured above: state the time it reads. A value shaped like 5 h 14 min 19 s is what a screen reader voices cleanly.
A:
18 h 29 min 12 s
